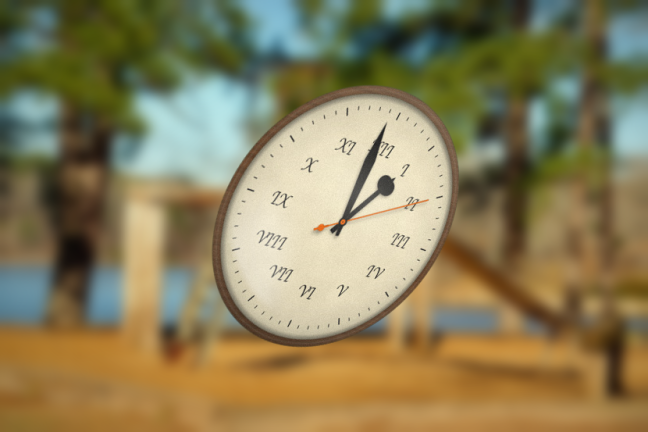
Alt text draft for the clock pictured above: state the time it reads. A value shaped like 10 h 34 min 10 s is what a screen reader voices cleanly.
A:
12 h 59 min 10 s
